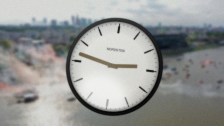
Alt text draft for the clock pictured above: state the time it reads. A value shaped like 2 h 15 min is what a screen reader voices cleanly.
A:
2 h 47 min
